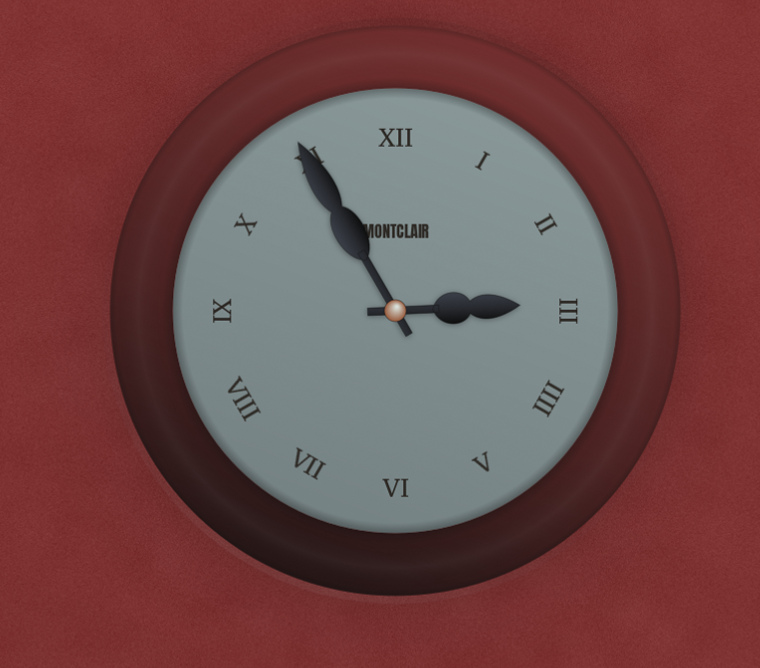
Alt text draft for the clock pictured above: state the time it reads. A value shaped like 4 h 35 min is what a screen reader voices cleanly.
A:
2 h 55 min
